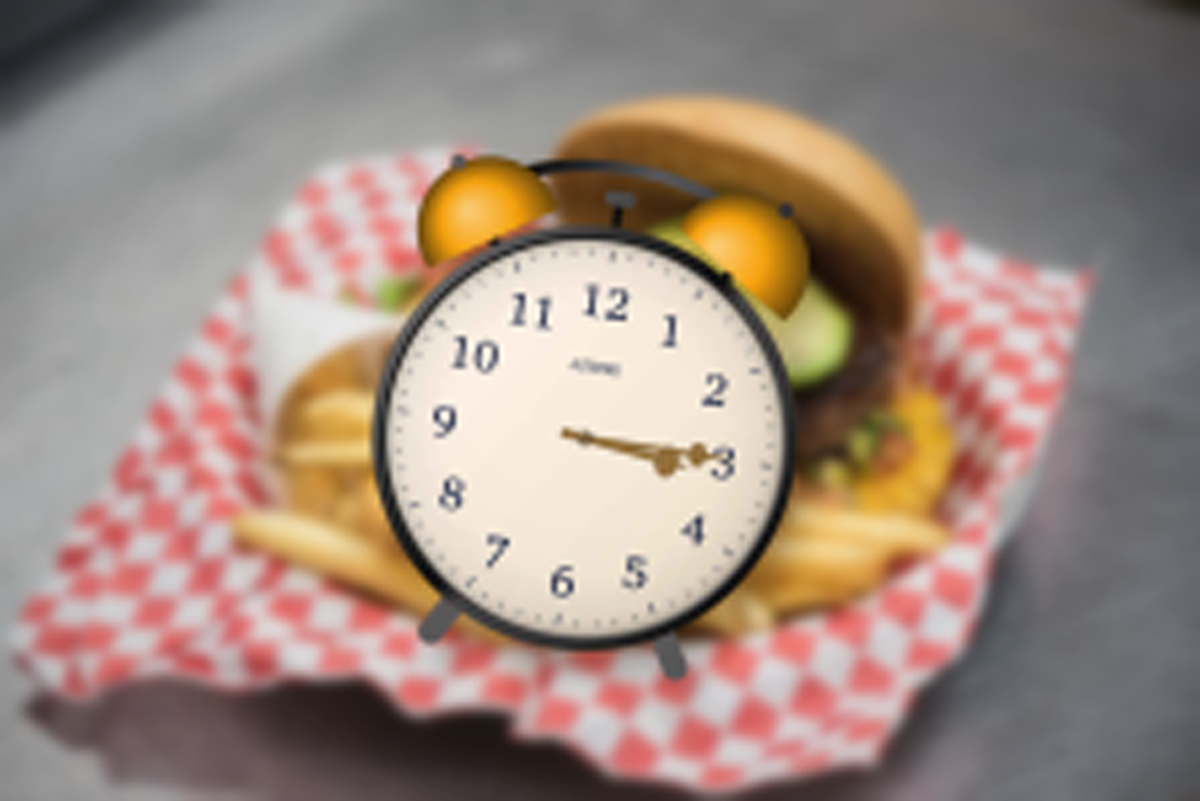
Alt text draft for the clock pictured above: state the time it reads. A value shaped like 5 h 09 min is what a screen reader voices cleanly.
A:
3 h 15 min
